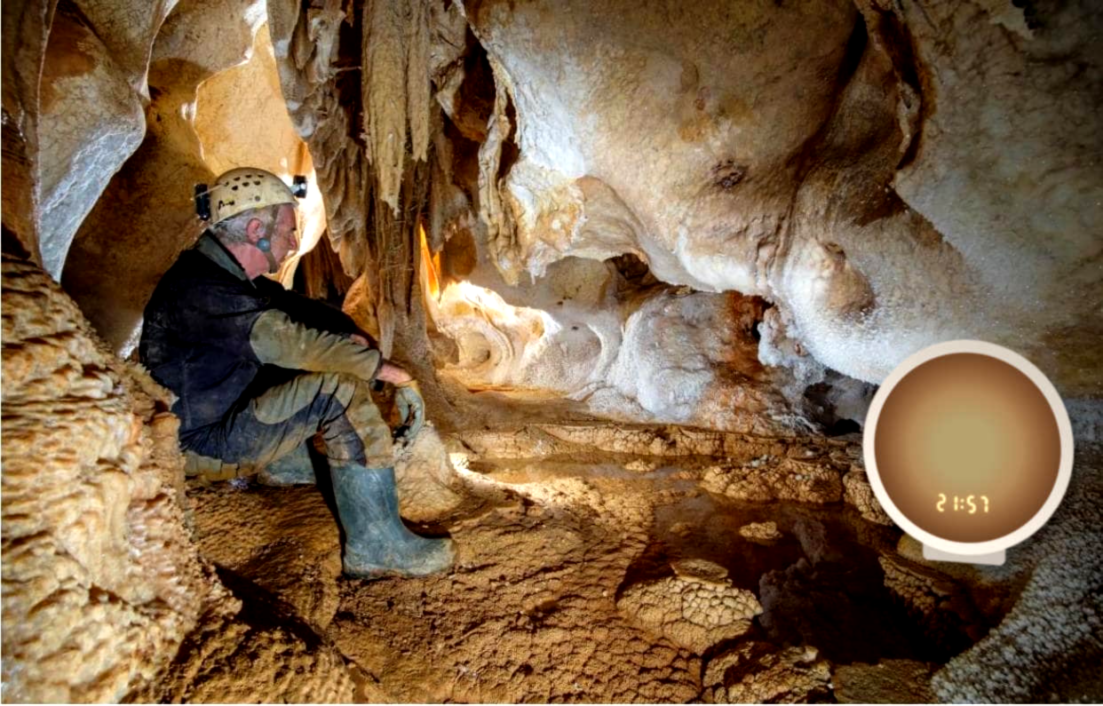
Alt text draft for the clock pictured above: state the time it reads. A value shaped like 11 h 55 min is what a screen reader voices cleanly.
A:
21 h 57 min
